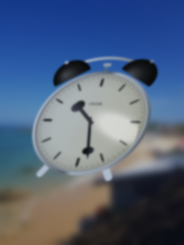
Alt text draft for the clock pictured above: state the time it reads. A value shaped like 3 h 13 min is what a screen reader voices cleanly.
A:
10 h 28 min
